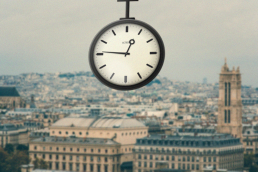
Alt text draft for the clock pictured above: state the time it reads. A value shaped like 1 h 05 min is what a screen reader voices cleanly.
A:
12 h 46 min
